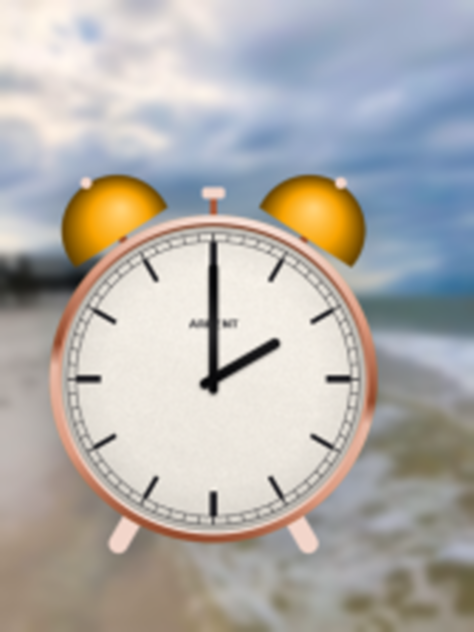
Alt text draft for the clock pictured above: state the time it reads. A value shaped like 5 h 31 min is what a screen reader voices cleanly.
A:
2 h 00 min
